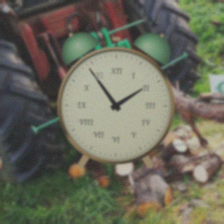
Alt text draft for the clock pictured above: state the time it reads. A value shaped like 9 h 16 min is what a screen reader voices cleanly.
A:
1 h 54 min
